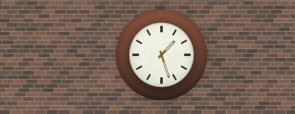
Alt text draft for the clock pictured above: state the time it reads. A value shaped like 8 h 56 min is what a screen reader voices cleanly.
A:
1 h 27 min
